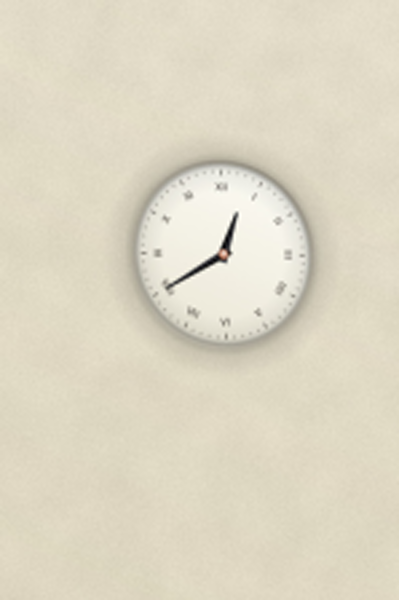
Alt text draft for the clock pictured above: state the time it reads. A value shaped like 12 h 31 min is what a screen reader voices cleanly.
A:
12 h 40 min
